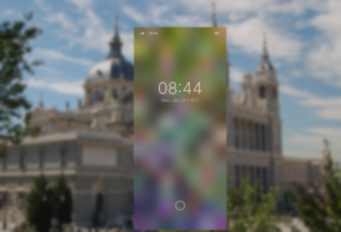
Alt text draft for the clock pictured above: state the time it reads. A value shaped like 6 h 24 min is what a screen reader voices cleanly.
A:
8 h 44 min
